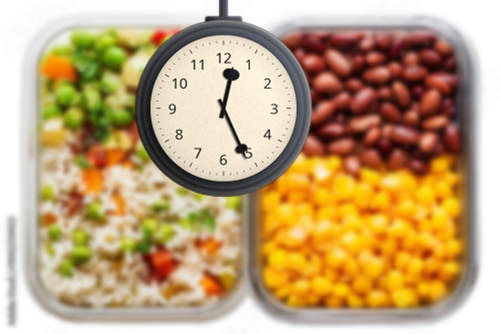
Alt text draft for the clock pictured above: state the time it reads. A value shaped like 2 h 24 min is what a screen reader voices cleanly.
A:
12 h 26 min
